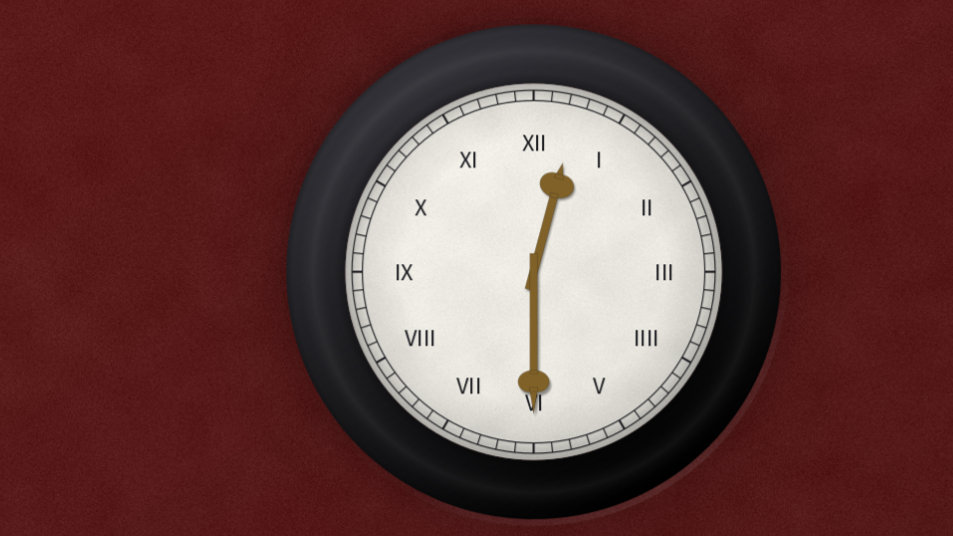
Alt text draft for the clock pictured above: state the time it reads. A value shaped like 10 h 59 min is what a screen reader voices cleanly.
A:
12 h 30 min
